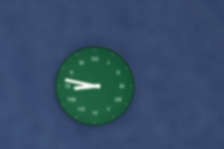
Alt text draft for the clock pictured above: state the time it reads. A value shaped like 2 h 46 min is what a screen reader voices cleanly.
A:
8 h 47 min
